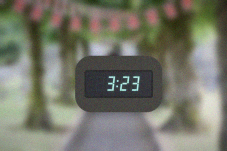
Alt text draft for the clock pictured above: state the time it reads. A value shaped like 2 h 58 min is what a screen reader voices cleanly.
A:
3 h 23 min
